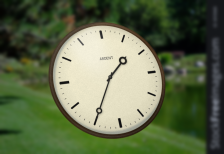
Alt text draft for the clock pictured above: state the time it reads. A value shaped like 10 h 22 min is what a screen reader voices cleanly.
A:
1 h 35 min
